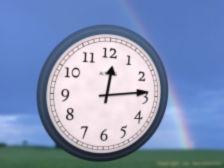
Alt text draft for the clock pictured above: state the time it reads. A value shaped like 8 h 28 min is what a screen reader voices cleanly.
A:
12 h 14 min
